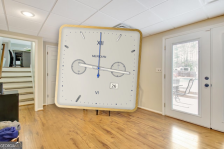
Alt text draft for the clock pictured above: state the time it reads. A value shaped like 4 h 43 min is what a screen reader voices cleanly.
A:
9 h 16 min
